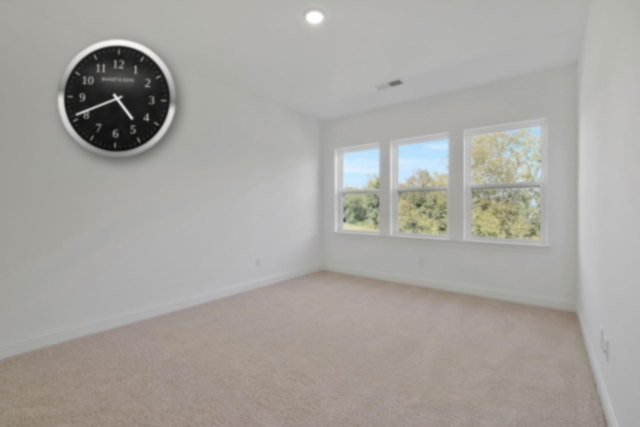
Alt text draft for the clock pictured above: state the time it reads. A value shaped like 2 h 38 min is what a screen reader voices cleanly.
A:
4 h 41 min
